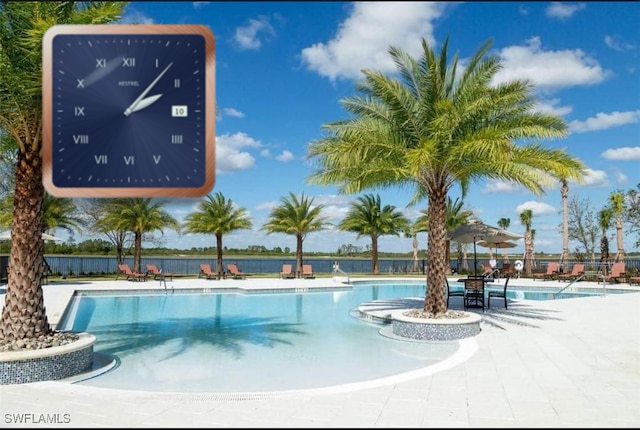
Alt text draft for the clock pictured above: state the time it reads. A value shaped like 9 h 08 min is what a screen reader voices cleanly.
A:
2 h 07 min
